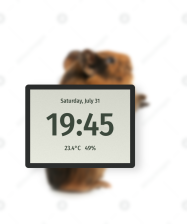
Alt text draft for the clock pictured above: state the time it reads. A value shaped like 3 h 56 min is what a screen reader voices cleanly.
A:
19 h 45 min
